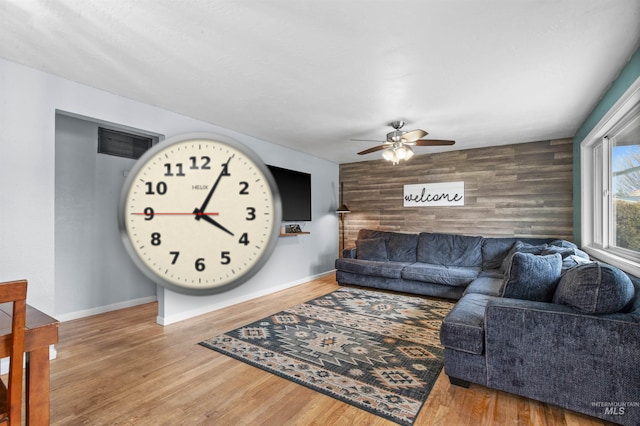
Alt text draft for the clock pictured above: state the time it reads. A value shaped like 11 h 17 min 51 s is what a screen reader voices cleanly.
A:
4 h 04 min 45 s
